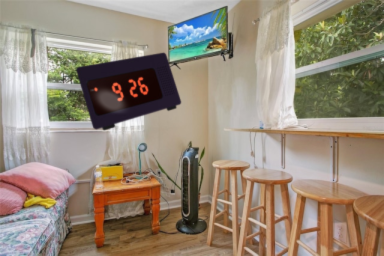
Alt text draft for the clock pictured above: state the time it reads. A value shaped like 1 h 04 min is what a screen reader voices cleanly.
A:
9 h 26 min
